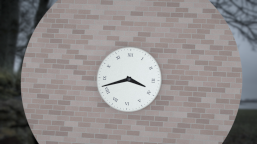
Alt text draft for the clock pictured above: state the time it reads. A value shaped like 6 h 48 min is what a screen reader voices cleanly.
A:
3 h 42 min
